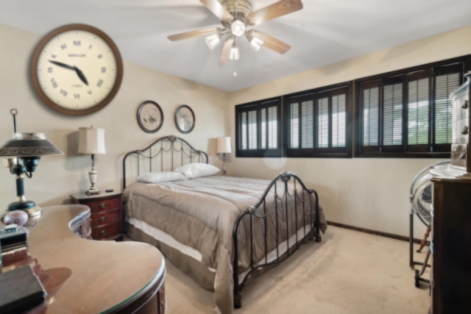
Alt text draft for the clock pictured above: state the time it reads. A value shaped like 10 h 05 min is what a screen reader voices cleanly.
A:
4 h 48 min
